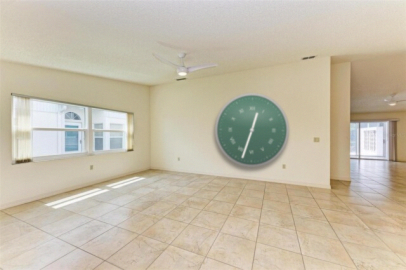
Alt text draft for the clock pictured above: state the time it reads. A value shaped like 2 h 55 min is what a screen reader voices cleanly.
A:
12 h 33 min
